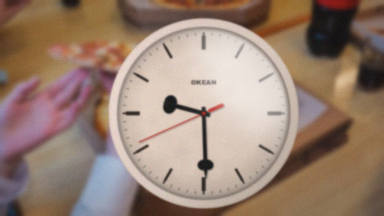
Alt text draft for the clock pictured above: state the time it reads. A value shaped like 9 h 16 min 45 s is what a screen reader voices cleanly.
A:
9 h 29 min 41 s
